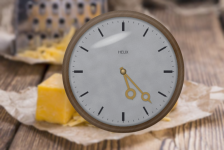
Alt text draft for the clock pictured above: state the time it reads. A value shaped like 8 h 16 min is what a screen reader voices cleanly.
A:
5 h 23 min
